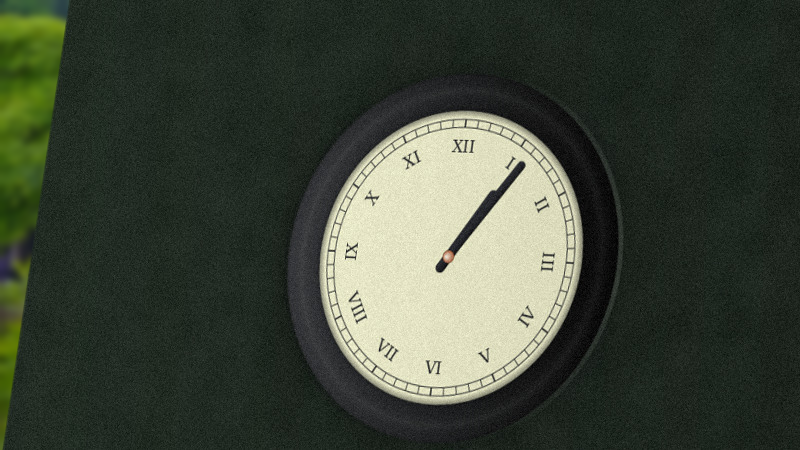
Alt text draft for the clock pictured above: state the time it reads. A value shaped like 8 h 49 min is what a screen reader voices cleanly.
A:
1 h 06 min
